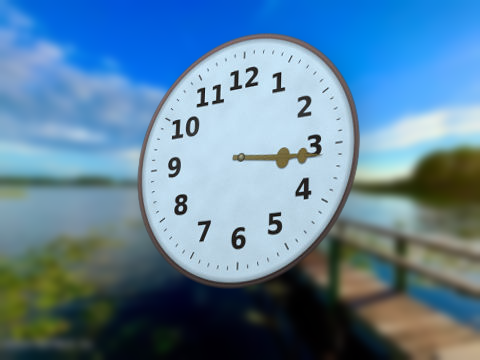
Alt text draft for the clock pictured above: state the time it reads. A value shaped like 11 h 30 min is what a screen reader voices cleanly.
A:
3 h 16 min
